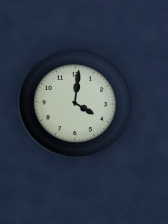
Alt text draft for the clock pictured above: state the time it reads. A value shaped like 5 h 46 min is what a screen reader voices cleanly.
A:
4 h 01 min
